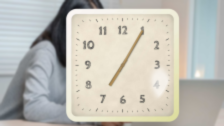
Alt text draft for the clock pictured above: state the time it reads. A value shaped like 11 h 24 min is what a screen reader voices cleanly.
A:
7 h 05 min
